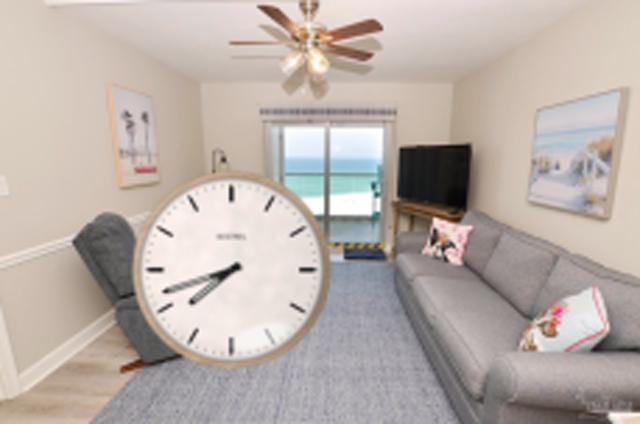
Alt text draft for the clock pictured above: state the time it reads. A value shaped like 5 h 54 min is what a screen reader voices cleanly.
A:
7 h 42 min
